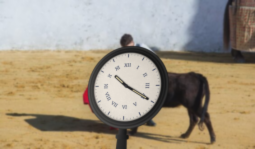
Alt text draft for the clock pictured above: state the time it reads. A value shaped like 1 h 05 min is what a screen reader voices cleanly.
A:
10 h 20 min
